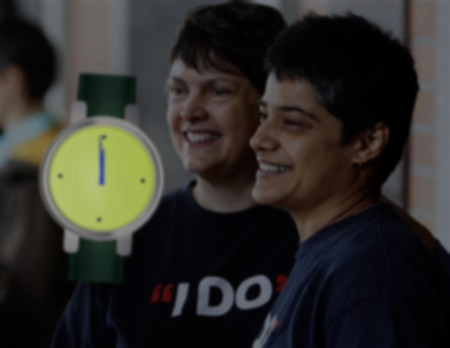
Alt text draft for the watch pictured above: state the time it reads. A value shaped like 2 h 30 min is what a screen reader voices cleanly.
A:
11 h 59 min
